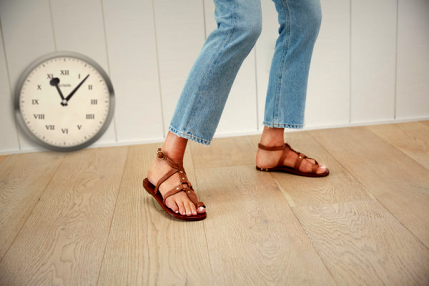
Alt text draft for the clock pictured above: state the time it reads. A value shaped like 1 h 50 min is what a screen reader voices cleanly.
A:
11 h 07 min
